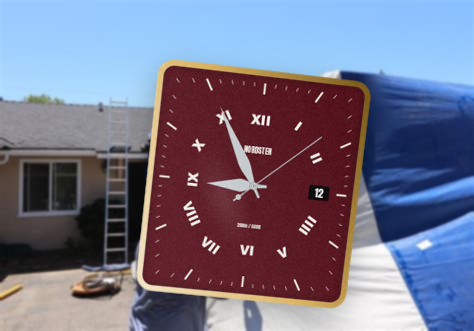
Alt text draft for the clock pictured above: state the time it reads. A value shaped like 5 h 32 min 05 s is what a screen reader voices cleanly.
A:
8 h 55 min 08 s
